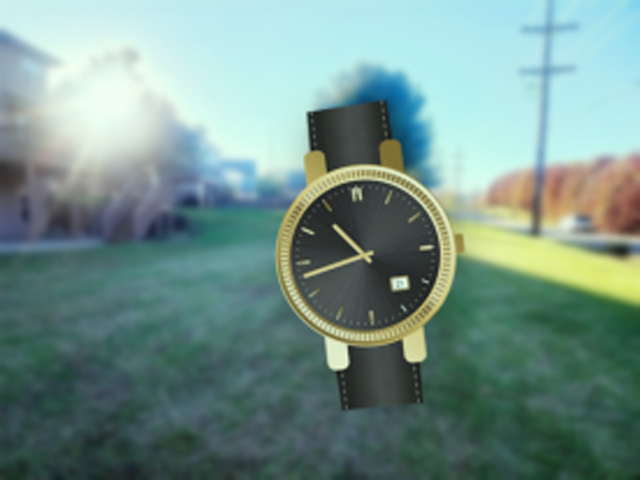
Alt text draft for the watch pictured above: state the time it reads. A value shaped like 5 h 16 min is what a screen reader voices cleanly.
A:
10 h 43 min
